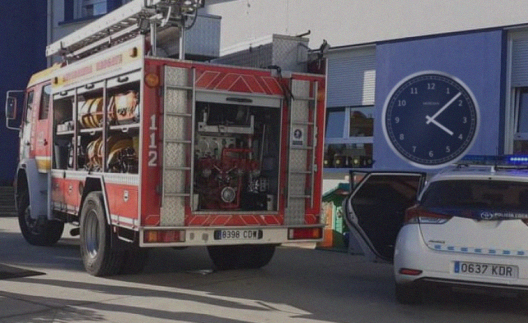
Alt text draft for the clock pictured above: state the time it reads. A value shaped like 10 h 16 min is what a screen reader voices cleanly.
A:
4 h 08 min
